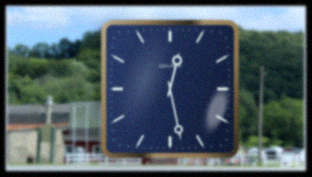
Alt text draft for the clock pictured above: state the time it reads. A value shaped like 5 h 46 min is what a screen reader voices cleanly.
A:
12 h 28 min
